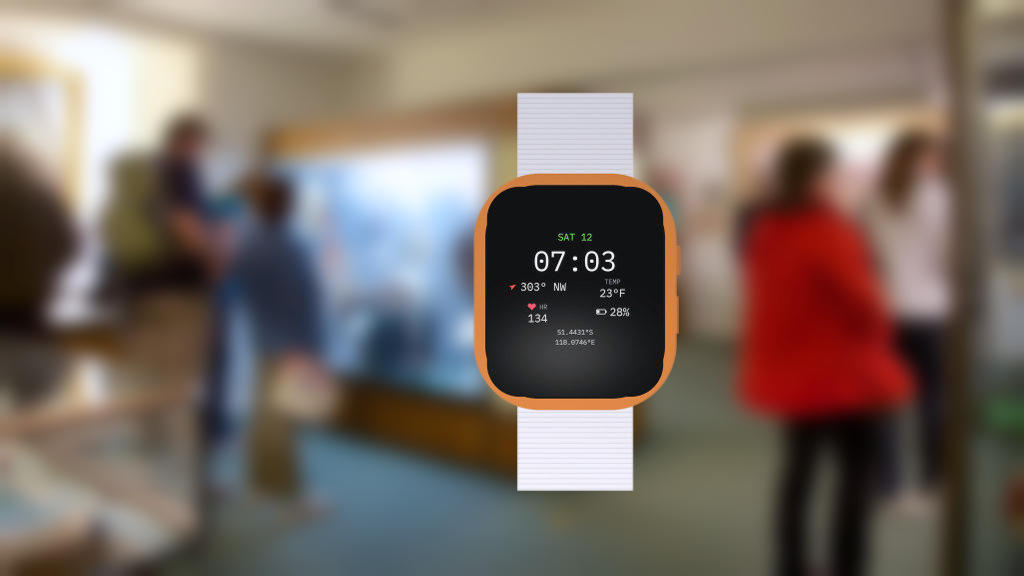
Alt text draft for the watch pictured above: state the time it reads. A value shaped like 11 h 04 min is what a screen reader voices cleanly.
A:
7 h 03 min
